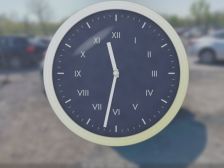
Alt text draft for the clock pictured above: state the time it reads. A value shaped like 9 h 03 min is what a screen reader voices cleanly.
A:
11 h 32 min
